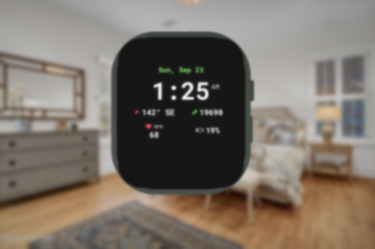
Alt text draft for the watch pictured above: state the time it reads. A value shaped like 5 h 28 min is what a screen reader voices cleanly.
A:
1 h 25 min
